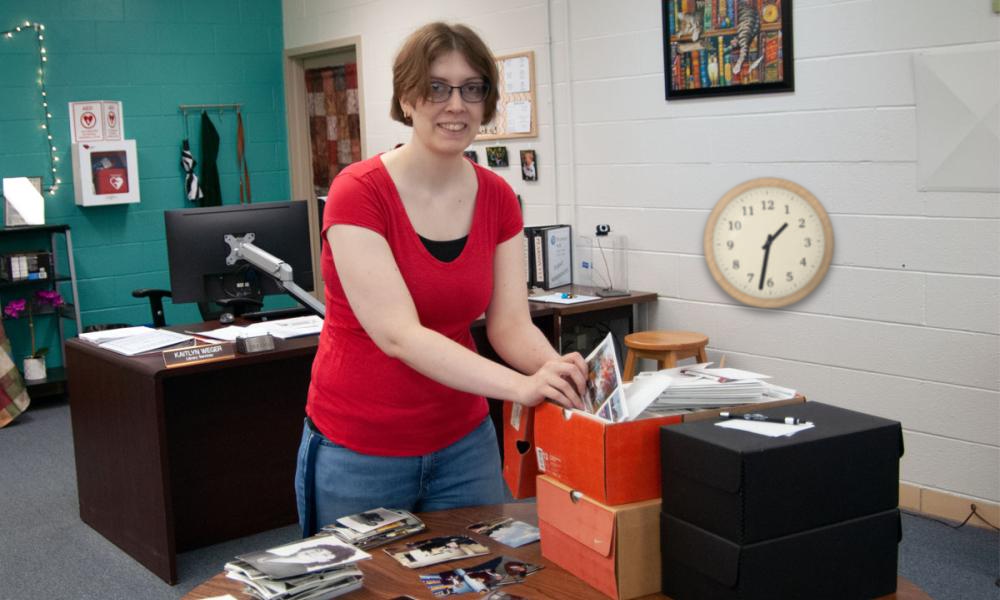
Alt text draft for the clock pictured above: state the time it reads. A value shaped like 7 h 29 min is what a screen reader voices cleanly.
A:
1 h 32 min
